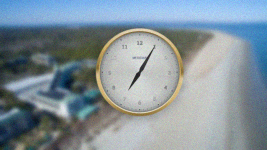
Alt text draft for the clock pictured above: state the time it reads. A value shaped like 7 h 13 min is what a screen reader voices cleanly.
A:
7 h 05 min
